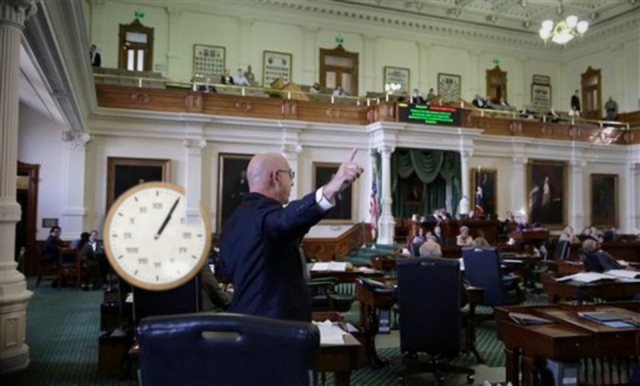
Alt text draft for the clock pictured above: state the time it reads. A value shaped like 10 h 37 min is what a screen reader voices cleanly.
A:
1 h 05 min
